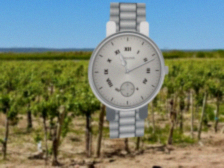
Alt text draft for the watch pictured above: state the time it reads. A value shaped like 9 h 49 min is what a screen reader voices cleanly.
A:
11 h 11 min
